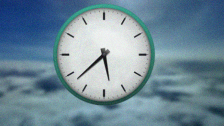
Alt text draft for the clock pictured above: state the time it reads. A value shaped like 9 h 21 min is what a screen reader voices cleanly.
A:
5 h 38 min
